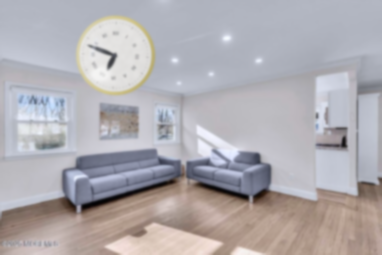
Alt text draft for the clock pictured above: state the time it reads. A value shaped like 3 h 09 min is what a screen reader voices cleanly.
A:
6 h 48 min
